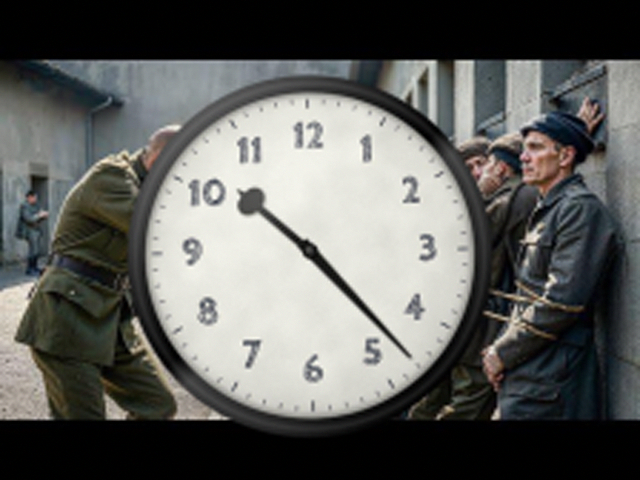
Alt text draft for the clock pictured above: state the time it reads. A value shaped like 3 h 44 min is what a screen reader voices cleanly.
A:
10 h 23 min
